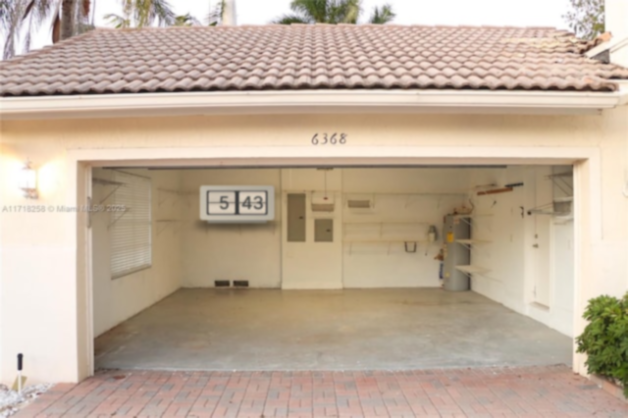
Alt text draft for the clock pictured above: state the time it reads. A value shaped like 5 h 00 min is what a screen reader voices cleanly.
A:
5 h 43 min
